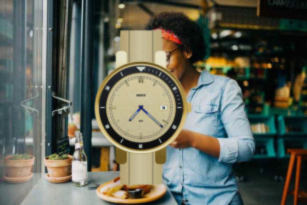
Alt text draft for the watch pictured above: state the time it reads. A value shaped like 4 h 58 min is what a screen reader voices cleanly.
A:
7 h 22 min
